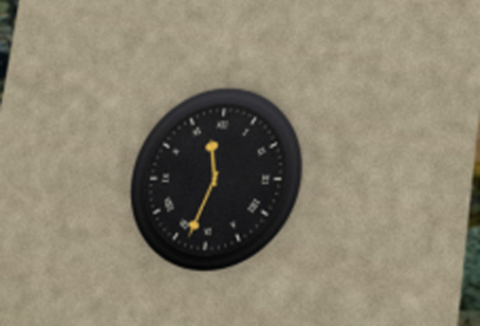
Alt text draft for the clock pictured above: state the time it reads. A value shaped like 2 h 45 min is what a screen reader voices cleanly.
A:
11 h 33 min
